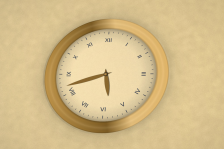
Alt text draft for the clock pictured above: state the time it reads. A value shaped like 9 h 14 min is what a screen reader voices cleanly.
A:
5 h 42 min
